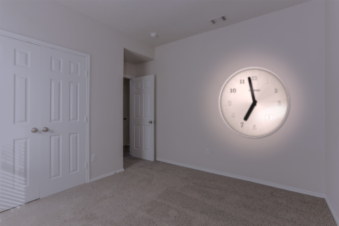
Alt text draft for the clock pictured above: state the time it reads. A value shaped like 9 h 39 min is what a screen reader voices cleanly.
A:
6 h 58 min
